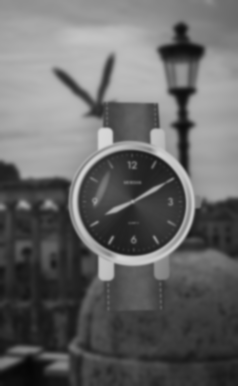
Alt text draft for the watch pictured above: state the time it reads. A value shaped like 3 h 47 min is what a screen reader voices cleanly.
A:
8 h 10 min
